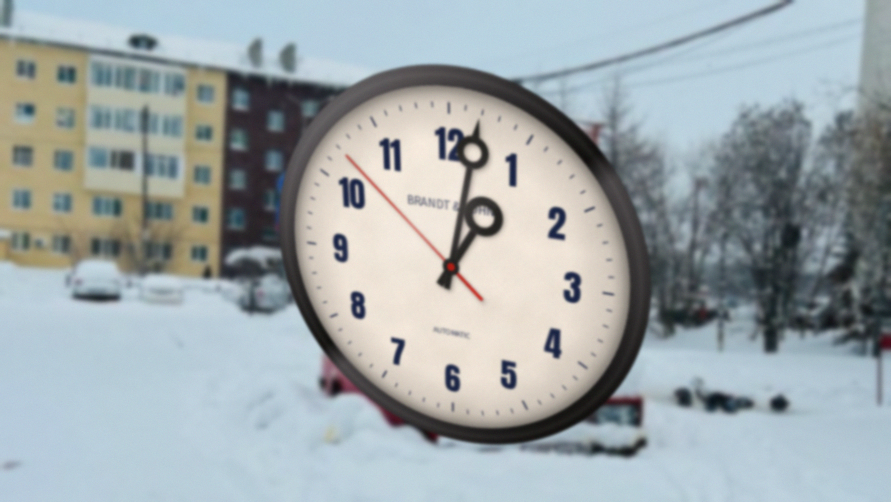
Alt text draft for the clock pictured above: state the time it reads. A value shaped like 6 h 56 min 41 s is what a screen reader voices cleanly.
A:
1 h 01 min 52 s
